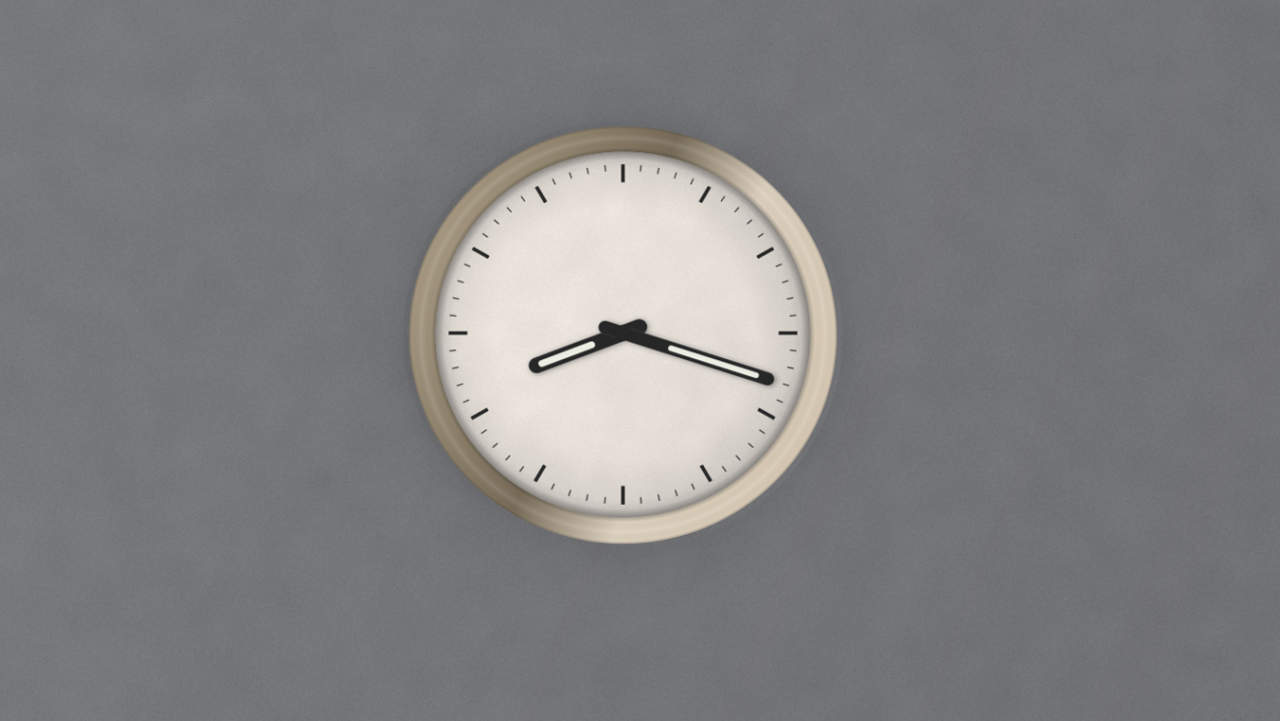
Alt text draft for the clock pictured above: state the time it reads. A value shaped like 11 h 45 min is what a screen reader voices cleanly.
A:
8 h 18 min
